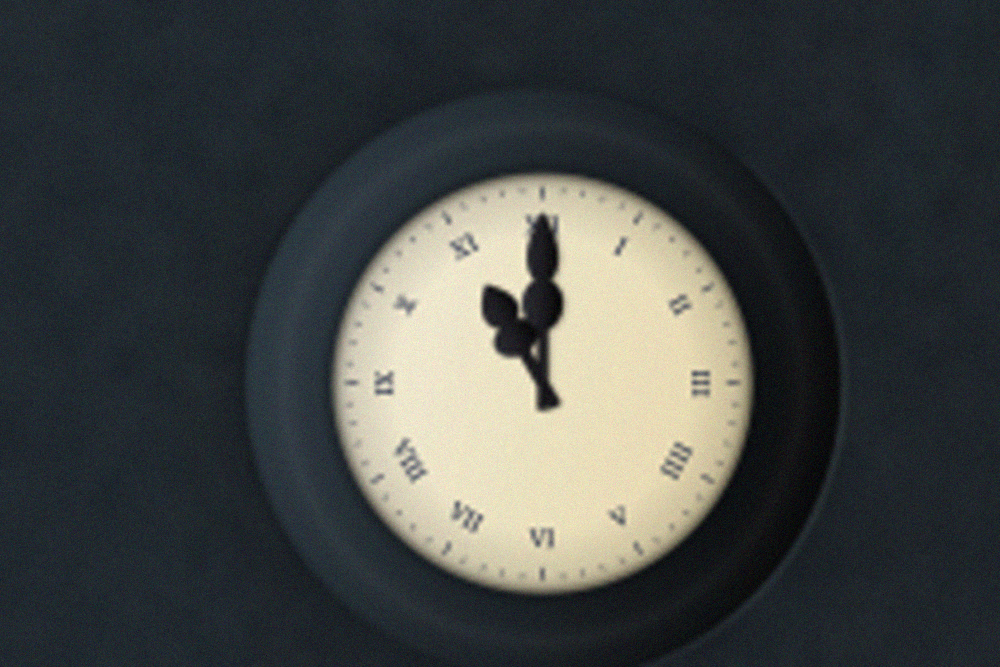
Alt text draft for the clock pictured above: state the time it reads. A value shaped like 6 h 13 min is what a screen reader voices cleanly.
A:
11 h 00 min
